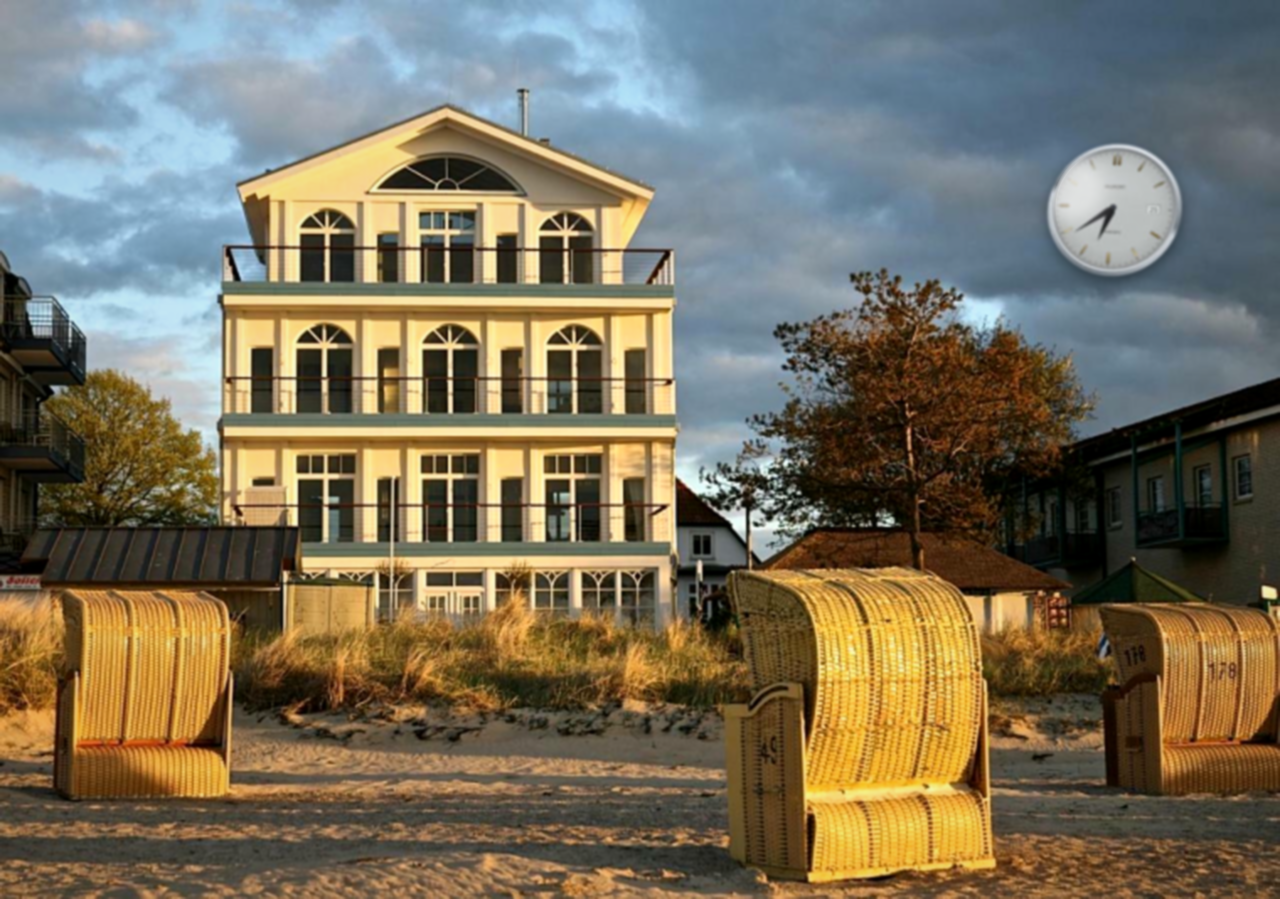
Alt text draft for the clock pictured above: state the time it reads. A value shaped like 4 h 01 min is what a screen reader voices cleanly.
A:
6 h 39 min
